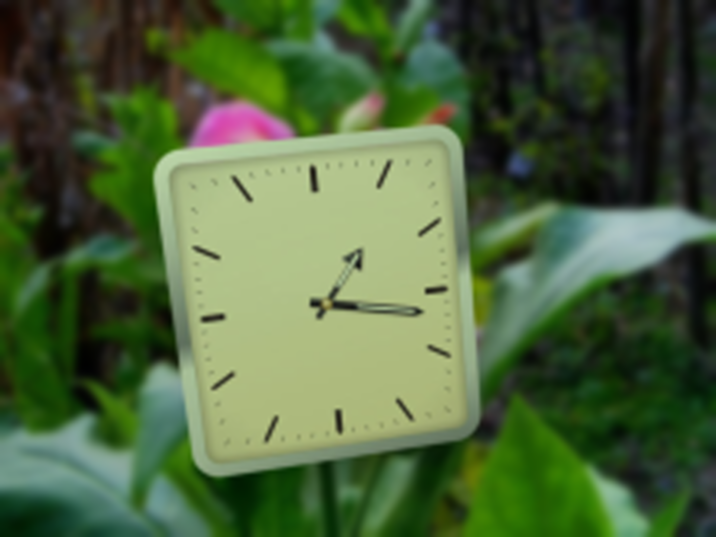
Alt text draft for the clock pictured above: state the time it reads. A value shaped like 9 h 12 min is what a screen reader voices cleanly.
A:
1 h 17 min
